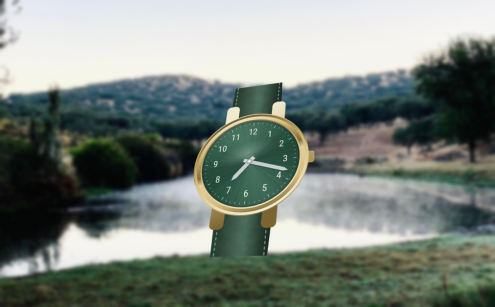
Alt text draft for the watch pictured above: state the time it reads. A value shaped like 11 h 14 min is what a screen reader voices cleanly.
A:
7 h 18 min
